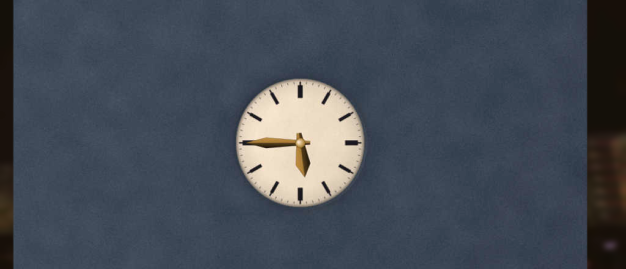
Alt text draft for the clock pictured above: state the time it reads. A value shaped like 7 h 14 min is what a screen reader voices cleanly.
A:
5 h 45 min
